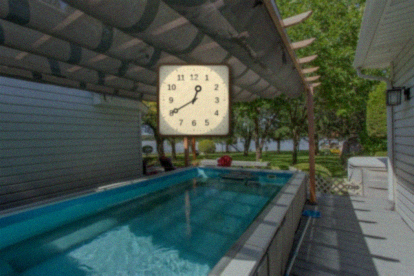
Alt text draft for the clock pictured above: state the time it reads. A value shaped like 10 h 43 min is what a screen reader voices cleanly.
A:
12 h 40 min
